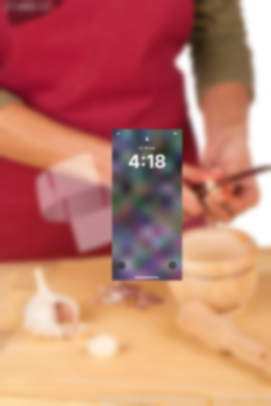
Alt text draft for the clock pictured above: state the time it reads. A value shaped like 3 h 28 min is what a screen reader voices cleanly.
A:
4 h 18 min
